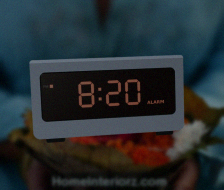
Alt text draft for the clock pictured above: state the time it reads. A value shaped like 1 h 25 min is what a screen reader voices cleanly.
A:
8 h 20 min
